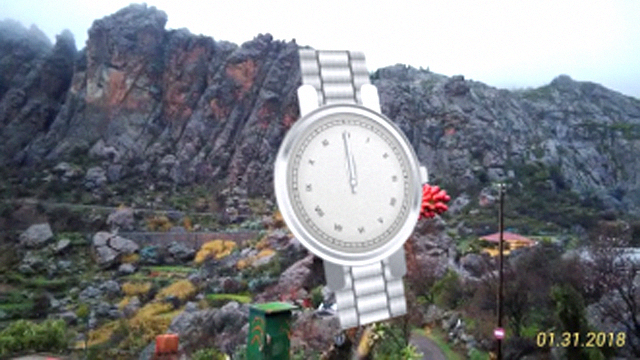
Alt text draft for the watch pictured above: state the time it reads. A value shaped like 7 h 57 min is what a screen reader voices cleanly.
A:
12 h 00 min
